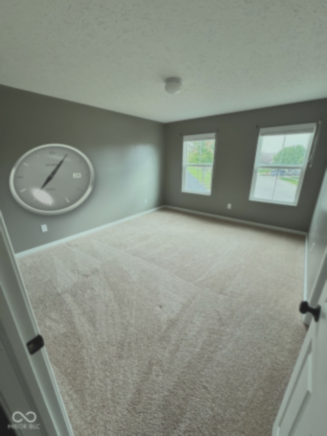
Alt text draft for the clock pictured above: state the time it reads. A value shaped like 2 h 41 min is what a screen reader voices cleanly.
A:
7 h 05 min
